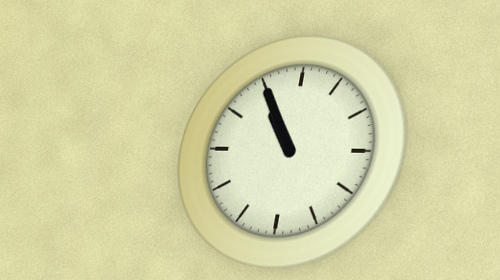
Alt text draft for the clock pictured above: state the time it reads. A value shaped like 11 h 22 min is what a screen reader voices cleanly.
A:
10 h 55 min
